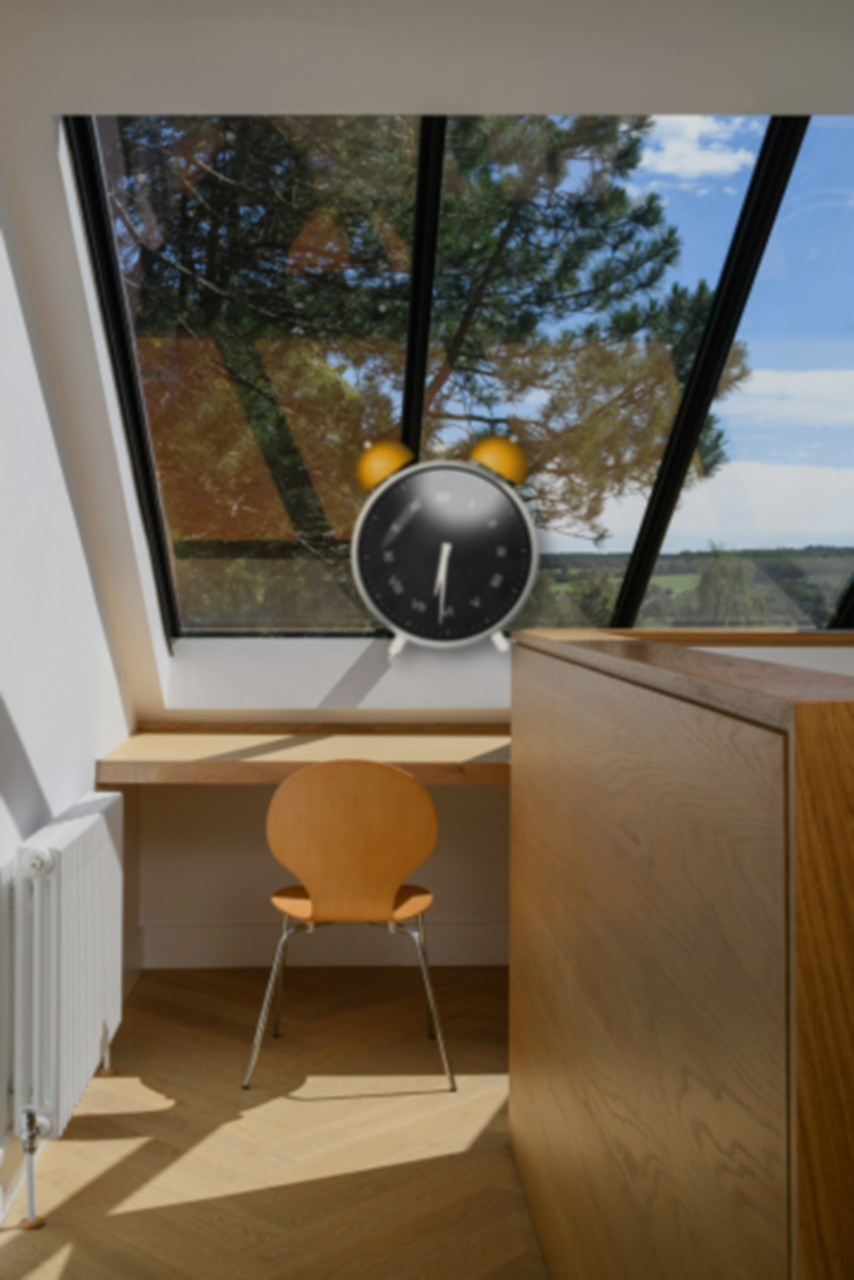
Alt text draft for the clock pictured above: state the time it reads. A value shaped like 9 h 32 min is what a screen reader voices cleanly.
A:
6 h 31 min
